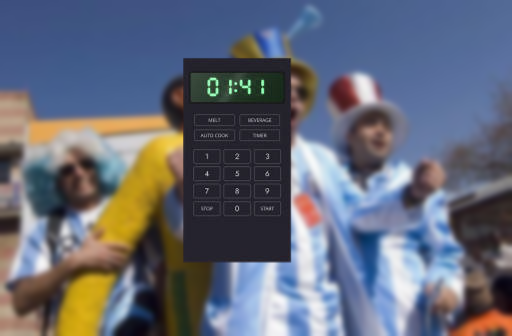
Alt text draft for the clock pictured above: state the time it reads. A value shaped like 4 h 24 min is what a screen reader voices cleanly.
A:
1 h 41 min
